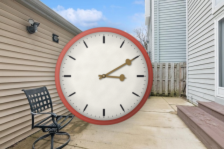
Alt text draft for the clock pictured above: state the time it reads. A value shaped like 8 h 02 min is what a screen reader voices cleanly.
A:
3 h 10 min
